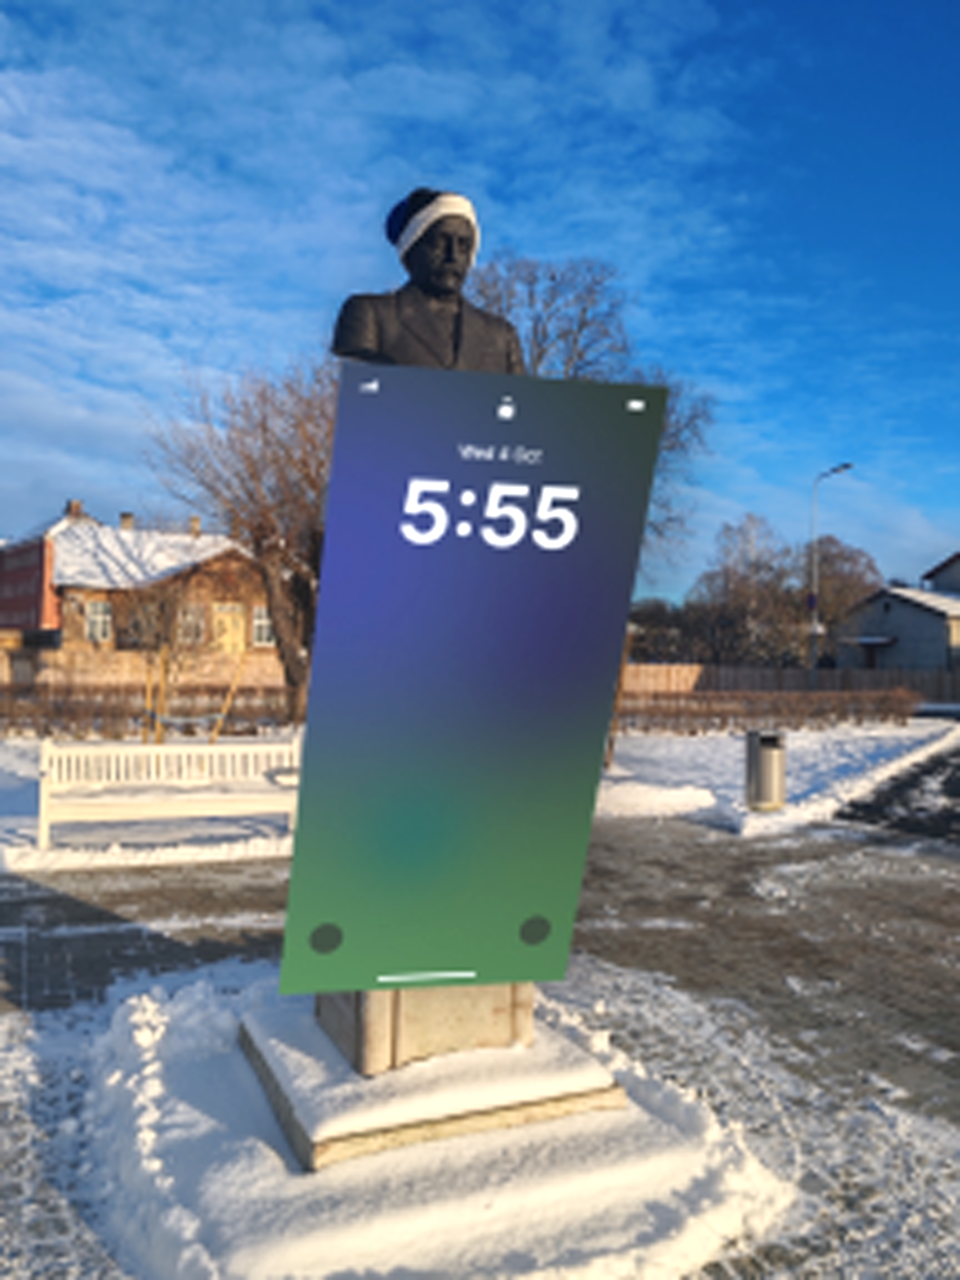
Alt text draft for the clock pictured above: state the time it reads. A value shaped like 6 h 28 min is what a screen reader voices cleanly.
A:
5 h 55 min
